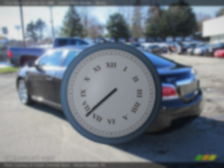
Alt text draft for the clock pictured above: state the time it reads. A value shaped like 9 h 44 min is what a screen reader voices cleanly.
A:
7 h 38 min
